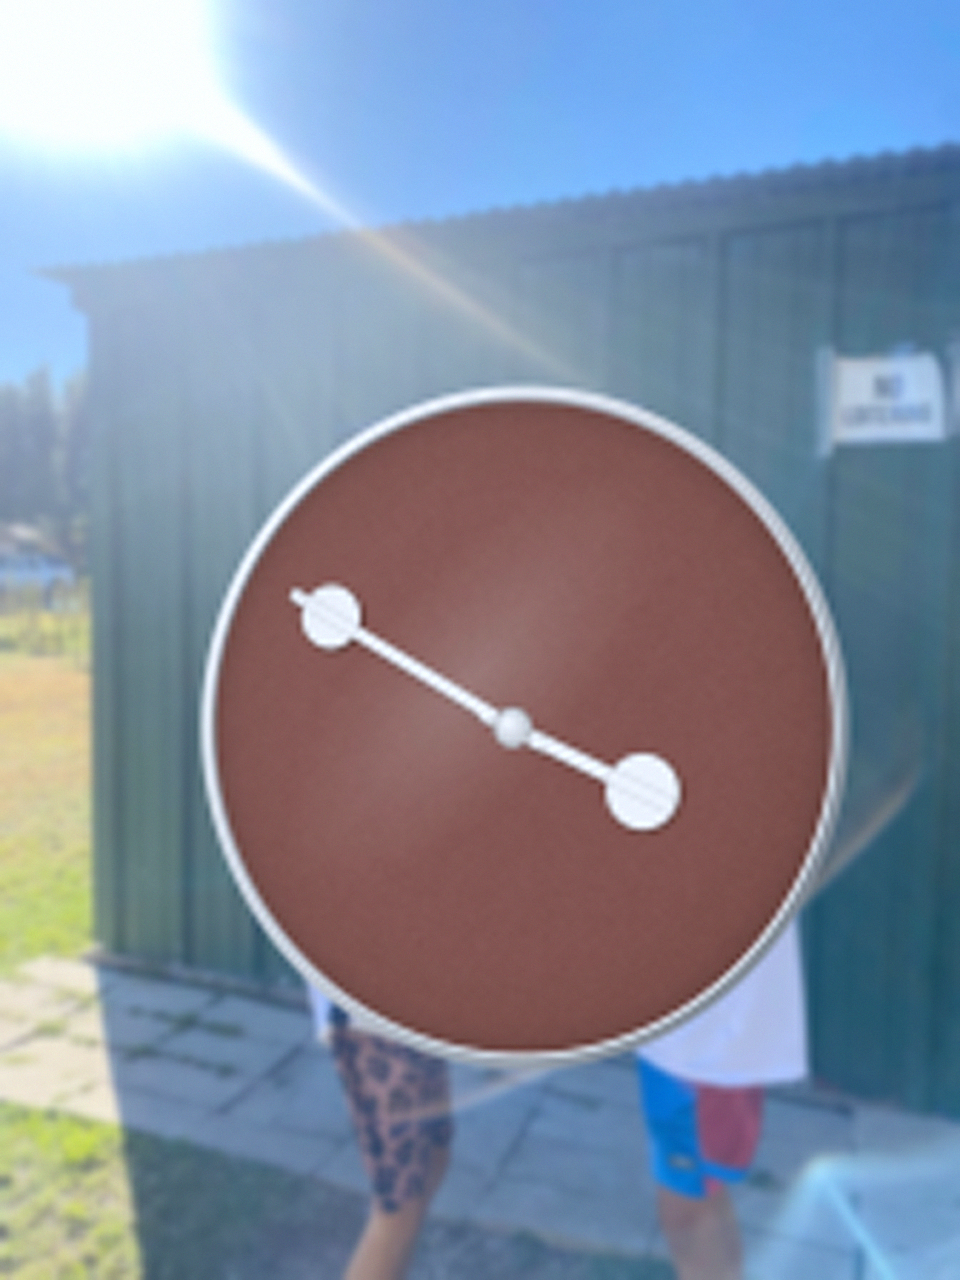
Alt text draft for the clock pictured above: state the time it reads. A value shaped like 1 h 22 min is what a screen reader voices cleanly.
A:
3 h 50 min
